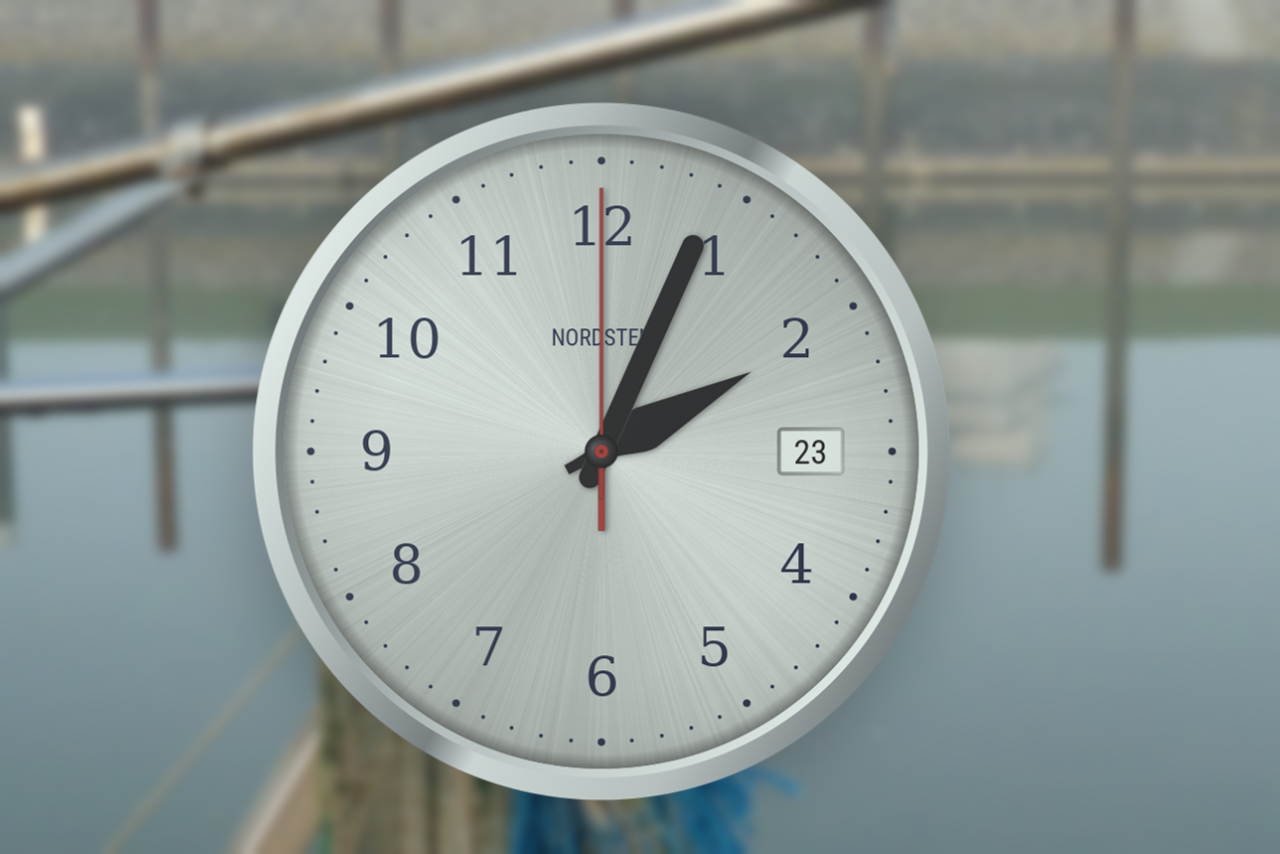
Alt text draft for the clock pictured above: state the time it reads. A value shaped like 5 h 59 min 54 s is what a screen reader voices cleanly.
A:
2 h 04 min 00 s
